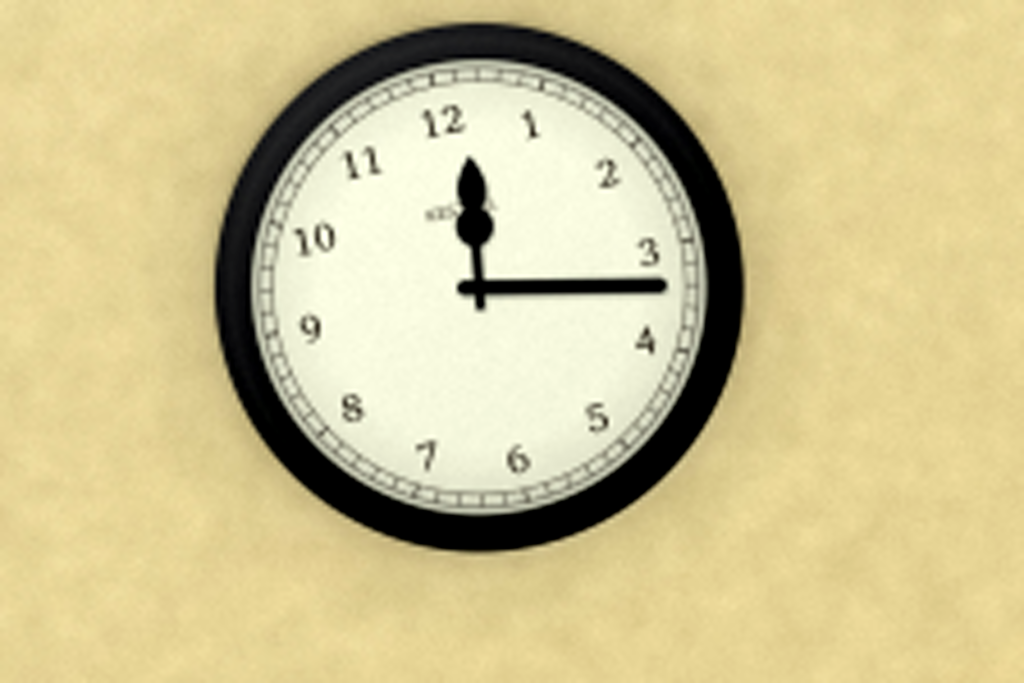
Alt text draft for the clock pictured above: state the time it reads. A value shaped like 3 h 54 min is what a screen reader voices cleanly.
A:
12 h 17 min
